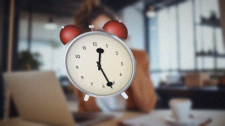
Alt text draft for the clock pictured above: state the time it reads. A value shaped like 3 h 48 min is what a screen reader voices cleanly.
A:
12 h 27 min
